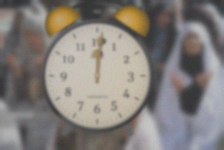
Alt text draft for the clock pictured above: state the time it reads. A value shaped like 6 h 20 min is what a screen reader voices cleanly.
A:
12 h 01 min
